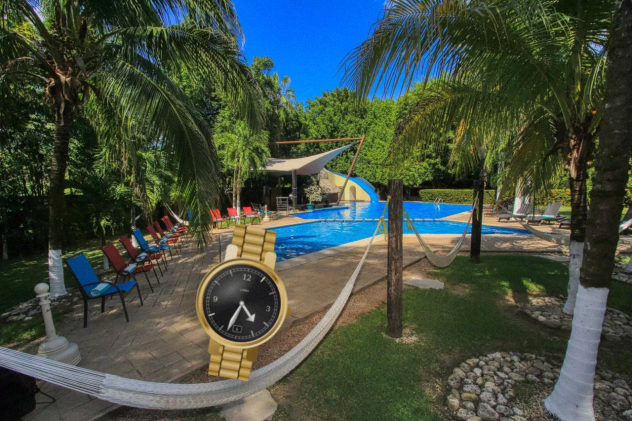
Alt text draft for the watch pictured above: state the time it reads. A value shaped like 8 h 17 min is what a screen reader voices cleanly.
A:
4 h 33 min
